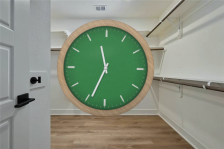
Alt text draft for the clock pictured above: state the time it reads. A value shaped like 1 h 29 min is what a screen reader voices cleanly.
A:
11 h 34 min
